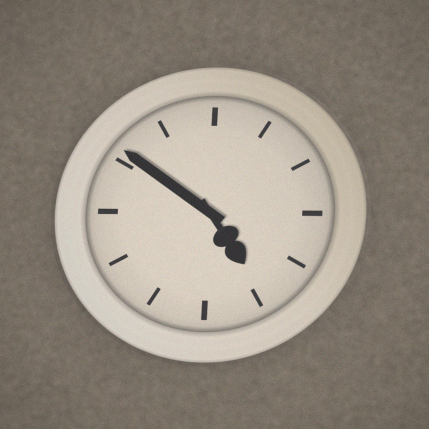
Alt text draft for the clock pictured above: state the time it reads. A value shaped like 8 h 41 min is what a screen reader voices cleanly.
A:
4 h 51 min
